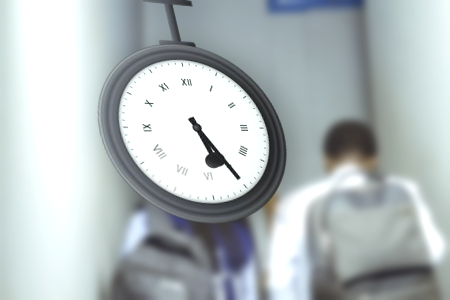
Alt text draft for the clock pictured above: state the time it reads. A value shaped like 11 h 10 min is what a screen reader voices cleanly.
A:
5 h 25 min
